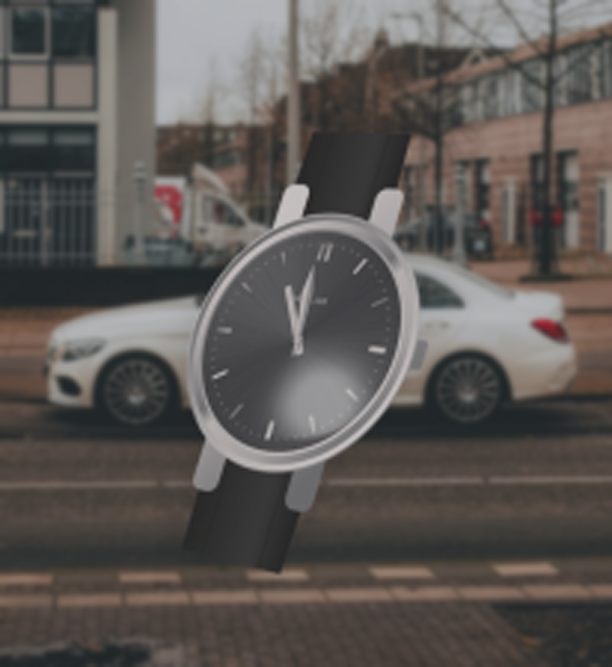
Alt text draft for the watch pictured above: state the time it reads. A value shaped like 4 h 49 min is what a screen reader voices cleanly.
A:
10 h 59 min
